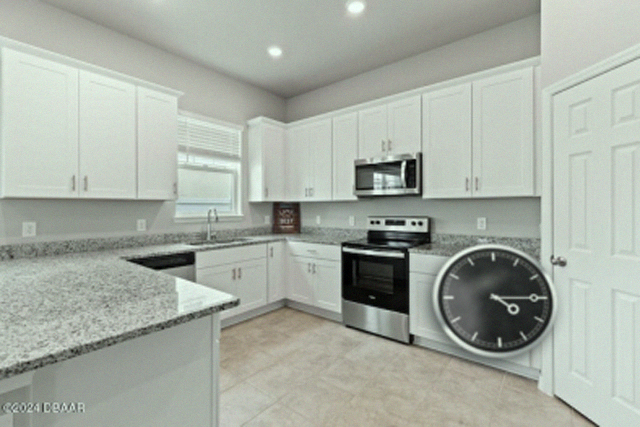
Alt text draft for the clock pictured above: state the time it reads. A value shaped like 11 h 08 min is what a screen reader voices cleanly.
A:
4 h 15 min
